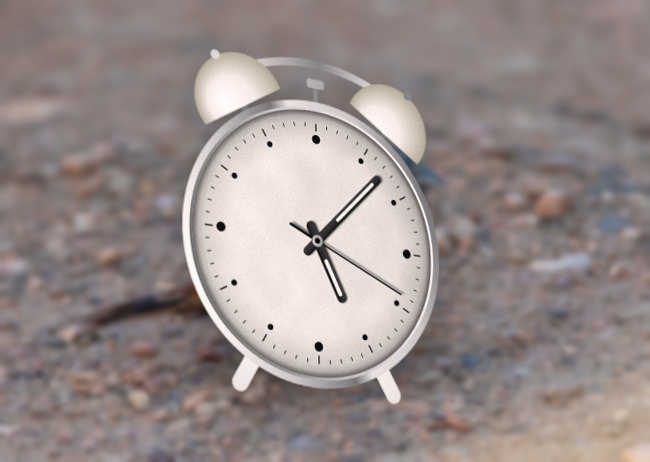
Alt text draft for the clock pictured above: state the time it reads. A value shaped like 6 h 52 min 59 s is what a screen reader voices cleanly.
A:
5 h 07 min 19 s
